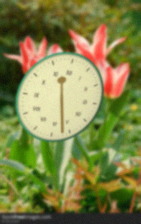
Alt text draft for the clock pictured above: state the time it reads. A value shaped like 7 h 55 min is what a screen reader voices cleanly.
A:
11 h 27 min
